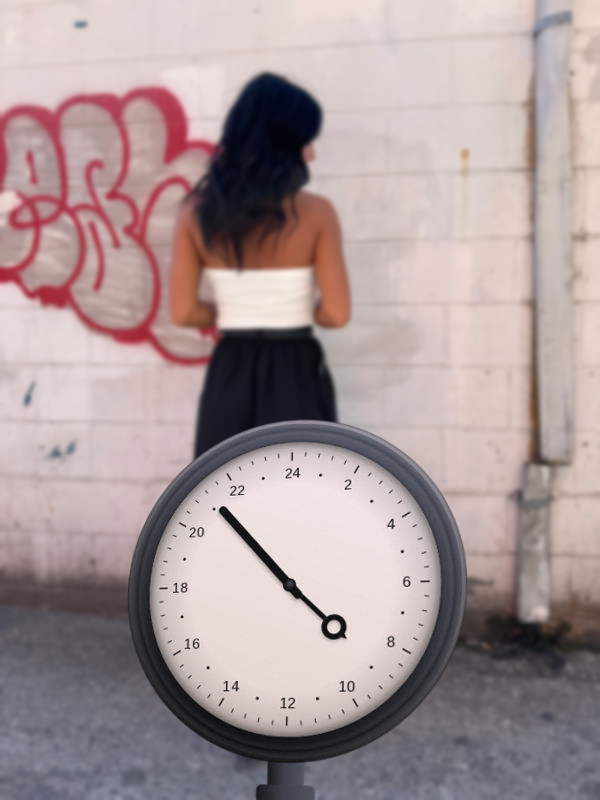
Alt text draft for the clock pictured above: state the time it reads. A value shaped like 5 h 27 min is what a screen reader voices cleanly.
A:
8 h 53 min
